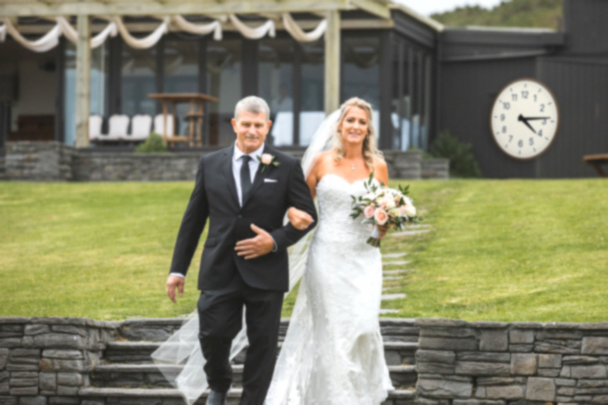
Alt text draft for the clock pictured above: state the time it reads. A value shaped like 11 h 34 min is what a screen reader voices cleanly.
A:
4 h 14 min
